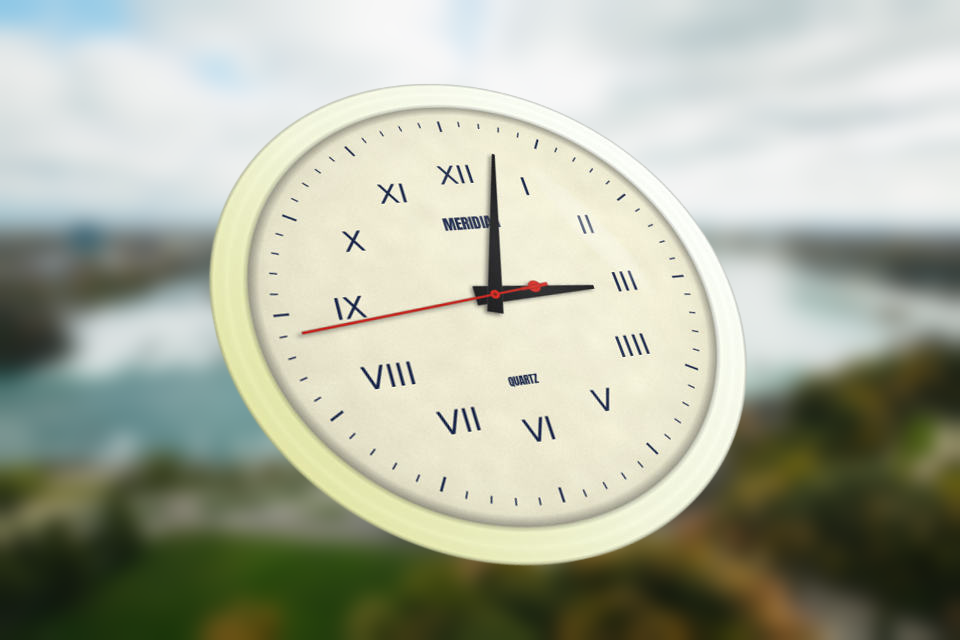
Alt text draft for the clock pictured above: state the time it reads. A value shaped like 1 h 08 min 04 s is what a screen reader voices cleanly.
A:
3 h 02 min 44 s
